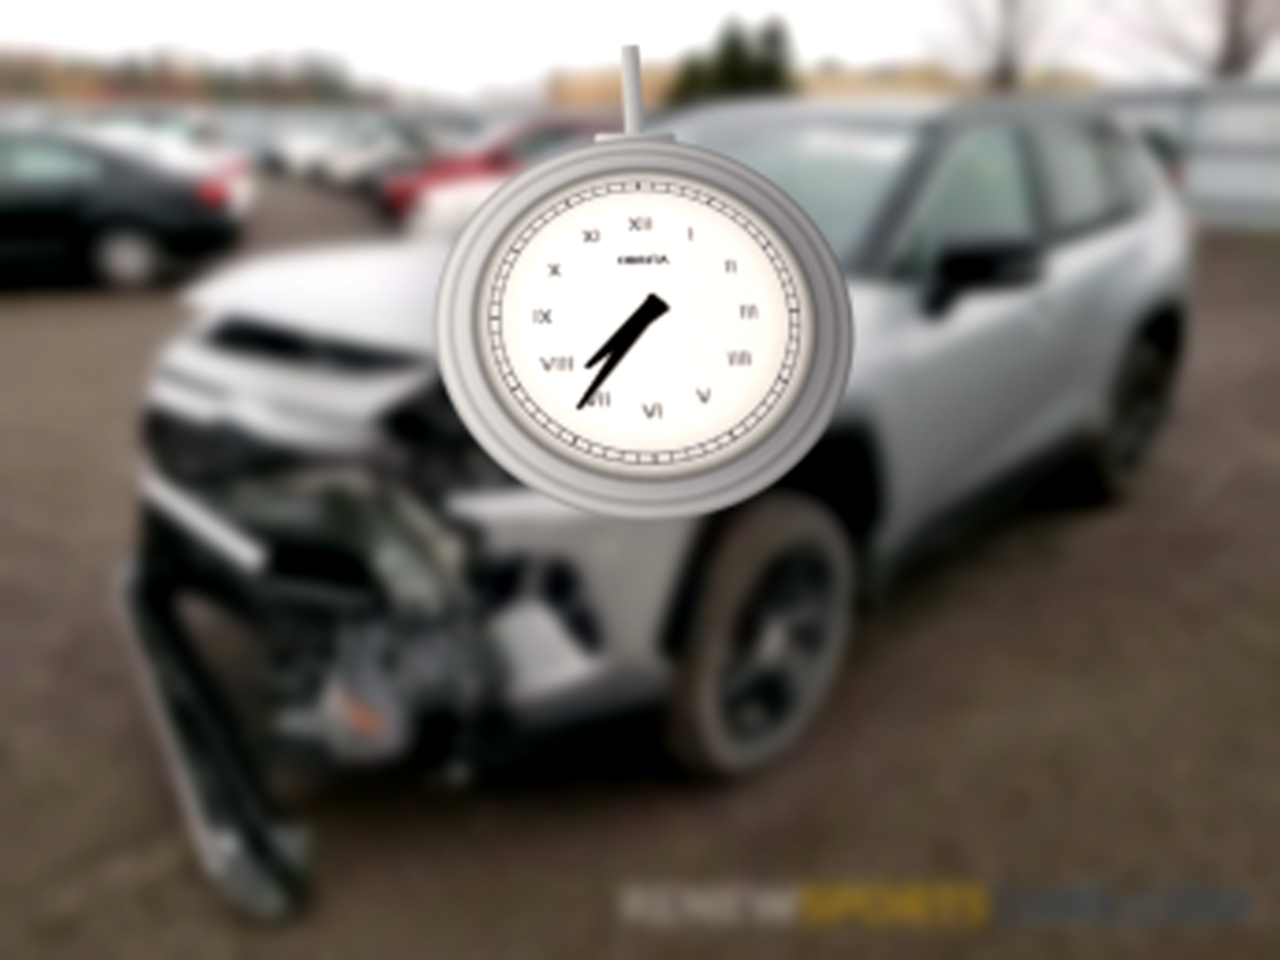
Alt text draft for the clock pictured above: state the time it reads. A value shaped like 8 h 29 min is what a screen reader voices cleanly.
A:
7 h 36 min
